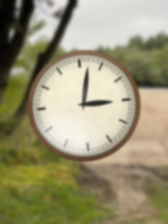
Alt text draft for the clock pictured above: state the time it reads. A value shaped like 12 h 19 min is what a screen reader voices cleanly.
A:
3 h 02 min
